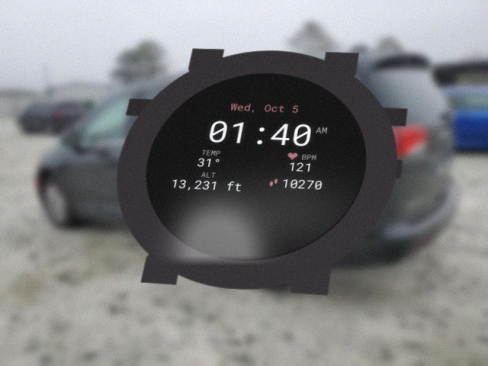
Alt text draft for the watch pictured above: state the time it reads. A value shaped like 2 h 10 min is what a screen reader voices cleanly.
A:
1 h 40 min
